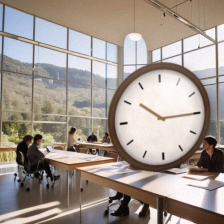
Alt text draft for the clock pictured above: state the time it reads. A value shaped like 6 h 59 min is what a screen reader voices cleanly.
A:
10 h 15 min
